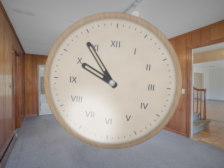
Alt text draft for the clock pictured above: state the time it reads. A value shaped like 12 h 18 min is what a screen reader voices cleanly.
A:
9 h 54 min
